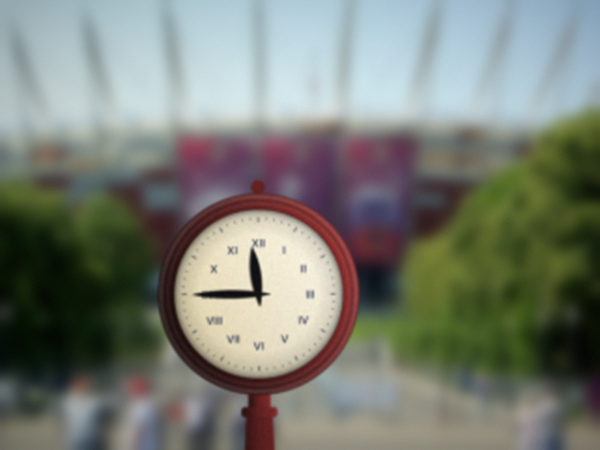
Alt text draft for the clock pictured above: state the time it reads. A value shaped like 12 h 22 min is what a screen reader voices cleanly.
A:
11 h 45 min
